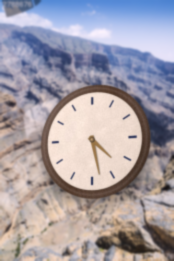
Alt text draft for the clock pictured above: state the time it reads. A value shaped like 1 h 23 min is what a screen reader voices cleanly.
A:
4 h 28 min
